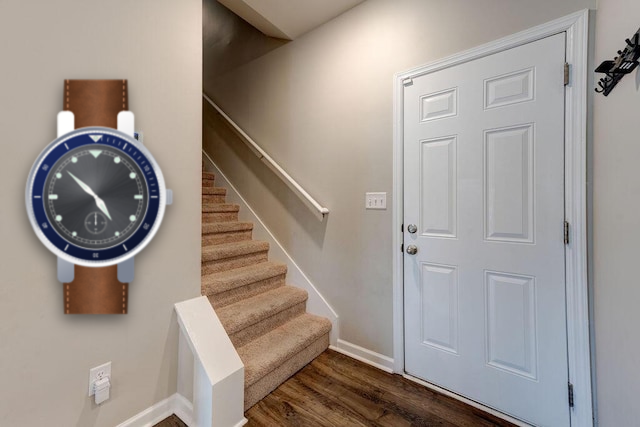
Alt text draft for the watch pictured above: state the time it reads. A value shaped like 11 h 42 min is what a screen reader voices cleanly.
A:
4 h 52 min
